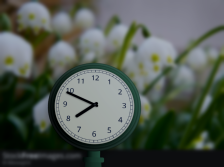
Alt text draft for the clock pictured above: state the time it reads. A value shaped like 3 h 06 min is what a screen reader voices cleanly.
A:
7 h 49 min
